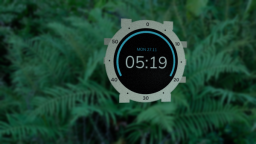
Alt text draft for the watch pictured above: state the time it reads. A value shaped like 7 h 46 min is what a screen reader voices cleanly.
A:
5 h 19 min
